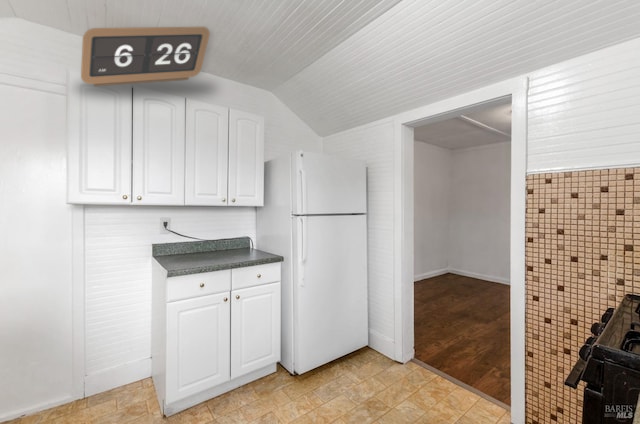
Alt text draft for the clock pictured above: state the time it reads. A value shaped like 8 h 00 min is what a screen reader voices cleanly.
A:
6 h 26 min
